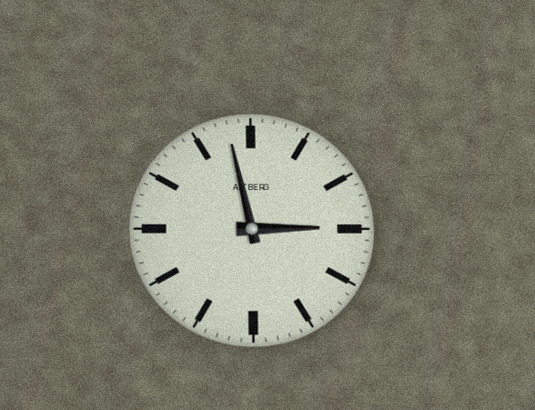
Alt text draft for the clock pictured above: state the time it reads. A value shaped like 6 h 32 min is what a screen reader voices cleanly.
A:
2 h 58 min
